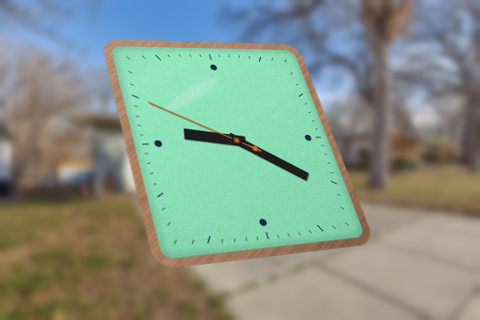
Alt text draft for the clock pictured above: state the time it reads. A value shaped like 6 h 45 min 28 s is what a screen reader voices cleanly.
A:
9 h 20 min 50 s
